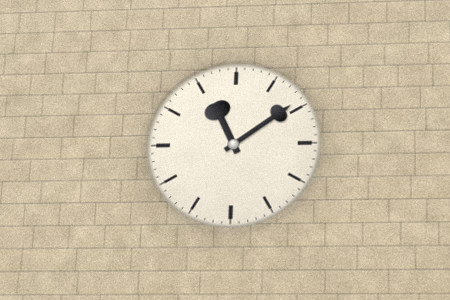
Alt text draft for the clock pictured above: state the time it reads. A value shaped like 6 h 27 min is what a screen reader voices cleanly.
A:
11 h 09 min
